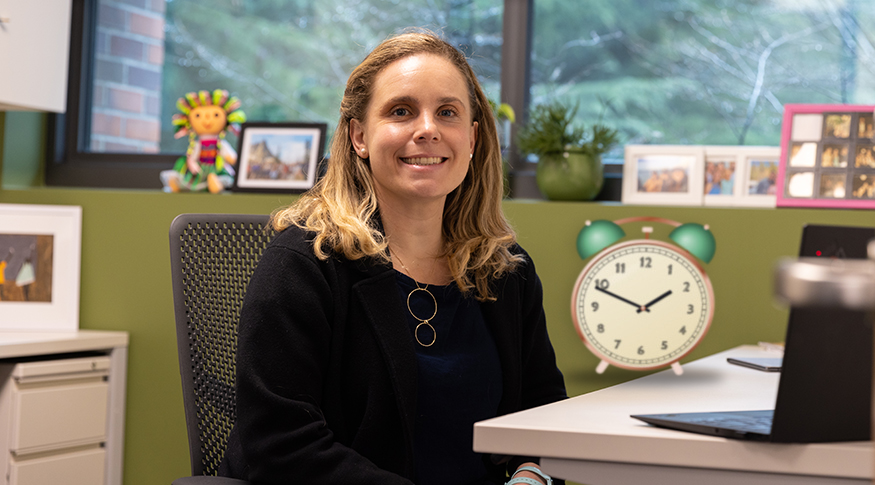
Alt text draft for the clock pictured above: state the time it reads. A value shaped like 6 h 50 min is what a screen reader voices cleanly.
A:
1 h 49 min
